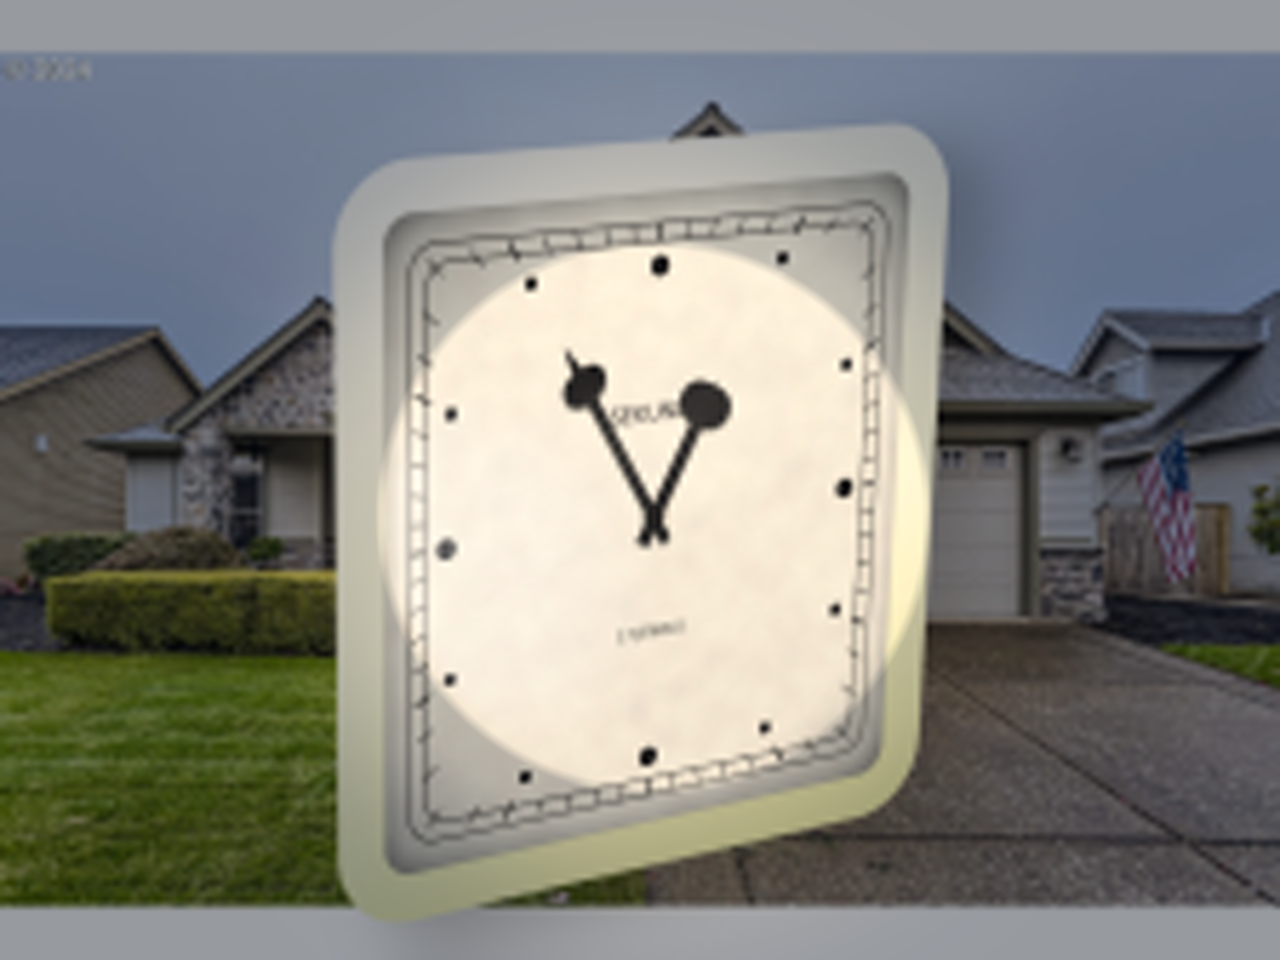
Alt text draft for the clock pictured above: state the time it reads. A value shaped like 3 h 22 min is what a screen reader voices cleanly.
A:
12 h 55 min
